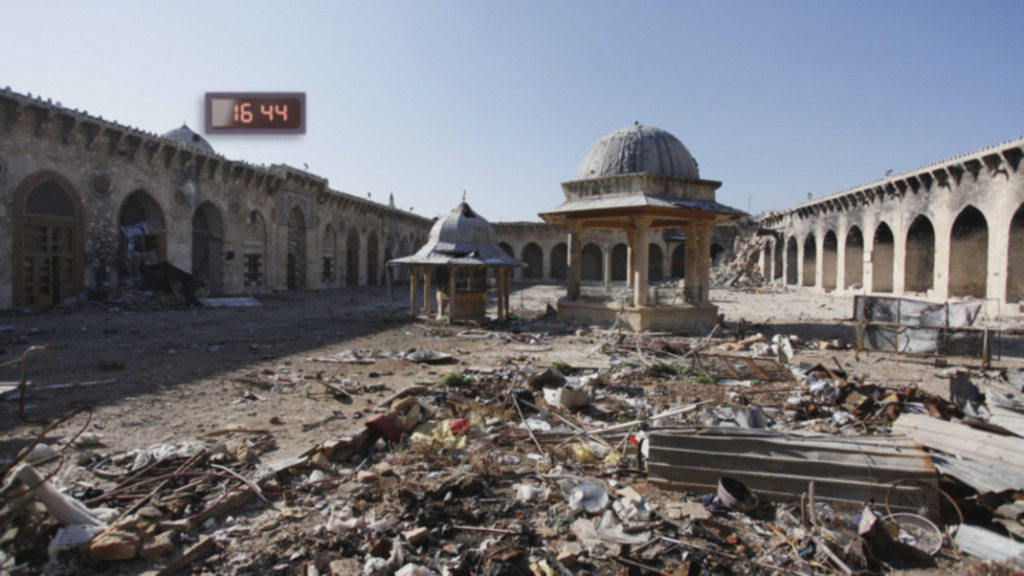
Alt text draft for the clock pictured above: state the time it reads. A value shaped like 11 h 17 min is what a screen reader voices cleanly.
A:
16 h 44 min
